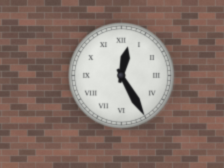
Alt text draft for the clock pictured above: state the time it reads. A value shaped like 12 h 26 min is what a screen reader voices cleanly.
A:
12 h 25 min
